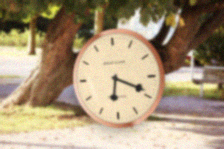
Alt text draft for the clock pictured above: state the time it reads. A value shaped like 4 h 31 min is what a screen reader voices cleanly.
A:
6 h 19 min
